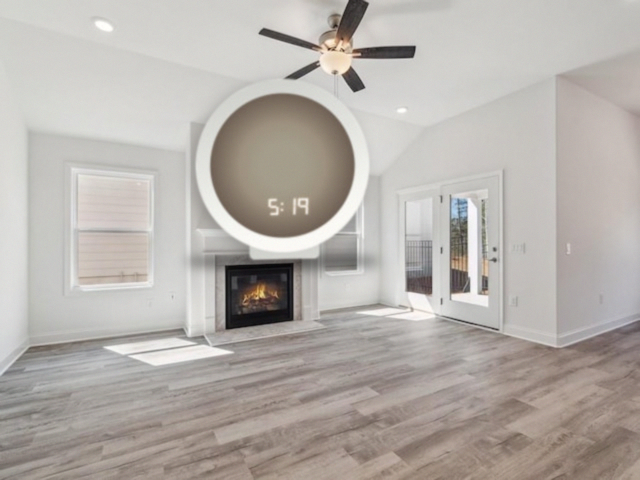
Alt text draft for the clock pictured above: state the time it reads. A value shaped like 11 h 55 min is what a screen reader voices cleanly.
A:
5 h 19 min
